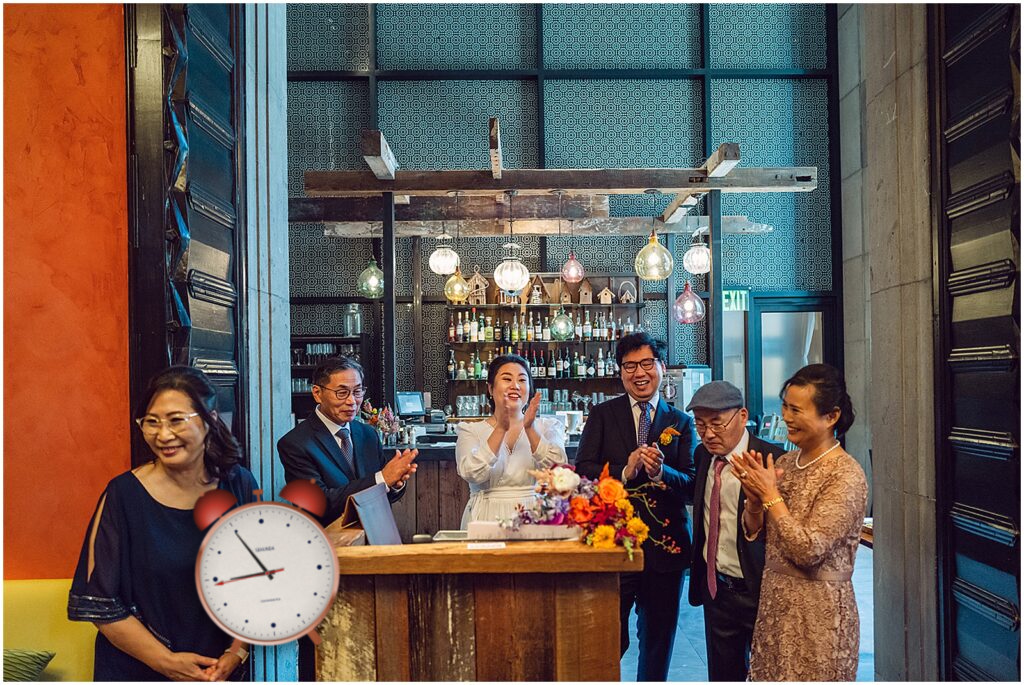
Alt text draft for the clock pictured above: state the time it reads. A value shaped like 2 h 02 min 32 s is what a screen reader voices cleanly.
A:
8 h 54 min 44 s
